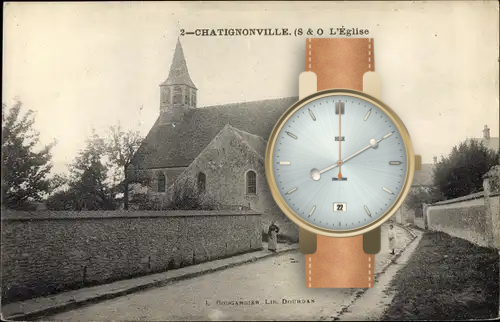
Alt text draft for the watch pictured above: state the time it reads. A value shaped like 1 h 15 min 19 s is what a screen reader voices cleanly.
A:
8 h 10 min 00 s
